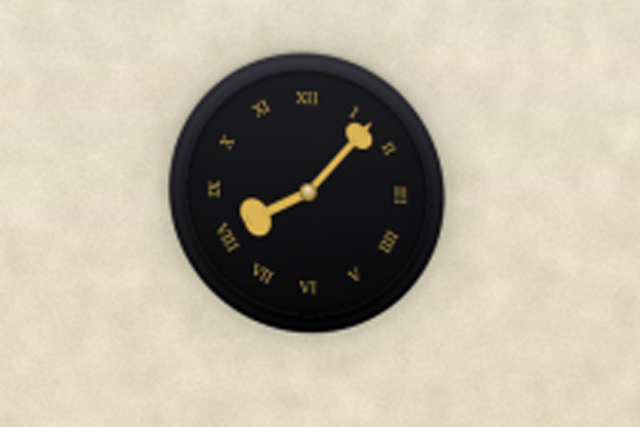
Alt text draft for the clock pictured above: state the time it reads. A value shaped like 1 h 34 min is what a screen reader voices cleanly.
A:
8 h 07 min
